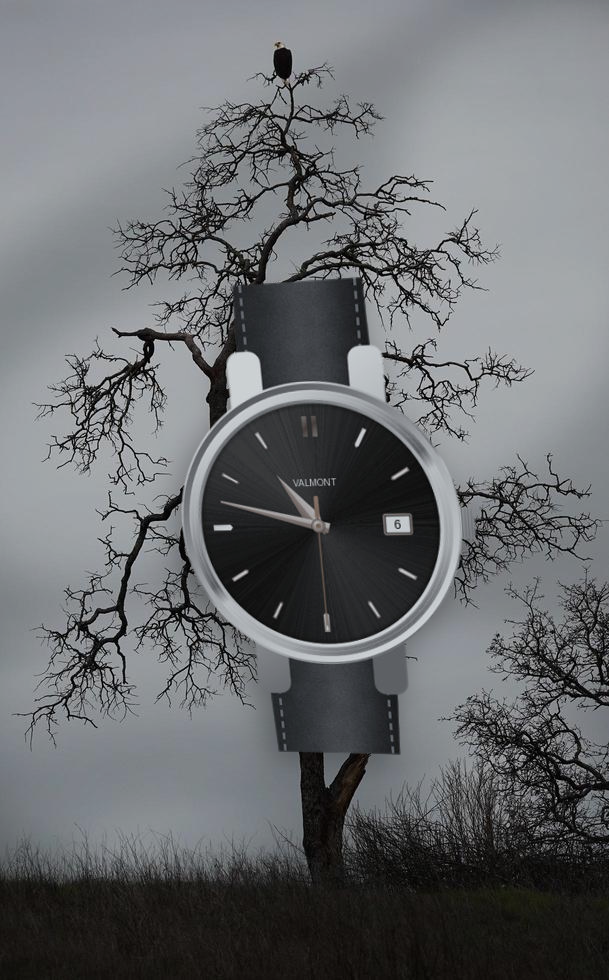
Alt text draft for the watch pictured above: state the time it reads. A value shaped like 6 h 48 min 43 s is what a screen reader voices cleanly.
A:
10 h 47 min 30 s
